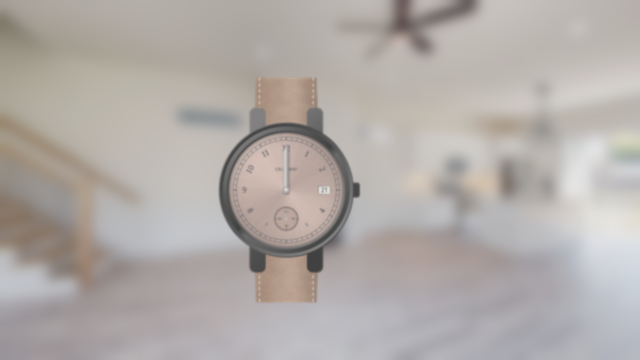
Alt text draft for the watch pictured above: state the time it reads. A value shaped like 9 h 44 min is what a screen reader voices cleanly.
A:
12 h 00 min
